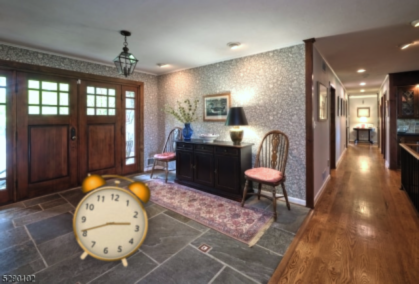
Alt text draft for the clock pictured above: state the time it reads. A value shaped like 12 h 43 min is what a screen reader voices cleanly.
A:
2 h 41 min
